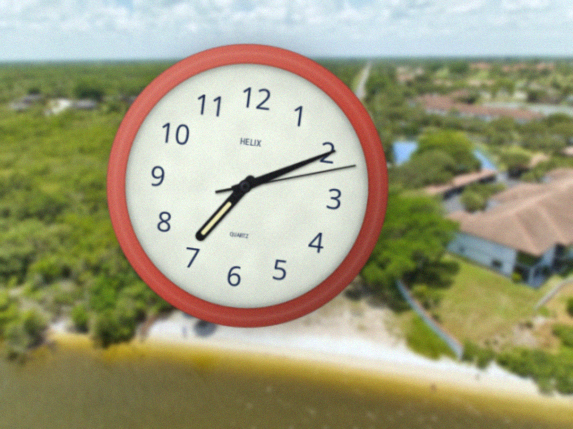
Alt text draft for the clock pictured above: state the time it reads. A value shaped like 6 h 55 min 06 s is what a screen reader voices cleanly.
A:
7 h 10 min 12 s
